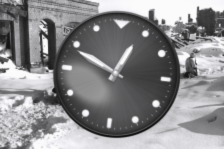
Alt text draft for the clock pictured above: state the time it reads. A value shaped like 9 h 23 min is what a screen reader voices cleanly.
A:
12 h 49 min
